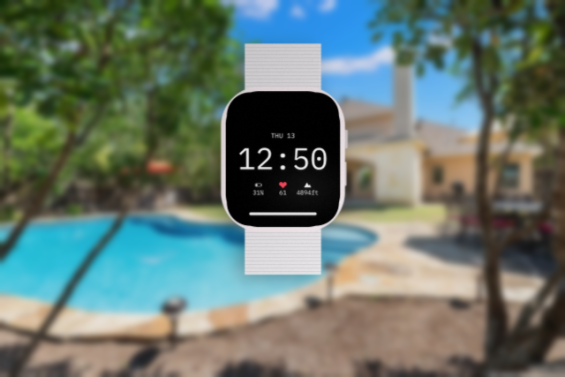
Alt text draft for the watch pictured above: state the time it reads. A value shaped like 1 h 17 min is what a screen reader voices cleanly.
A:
12 h 50 min
